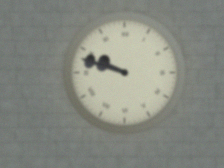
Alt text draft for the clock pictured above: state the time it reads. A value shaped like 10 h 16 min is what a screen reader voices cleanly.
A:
9 h 48 min
